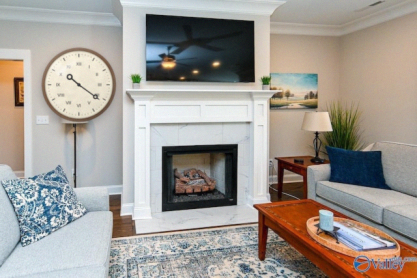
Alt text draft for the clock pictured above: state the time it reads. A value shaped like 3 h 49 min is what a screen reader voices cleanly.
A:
10 h 21 min
